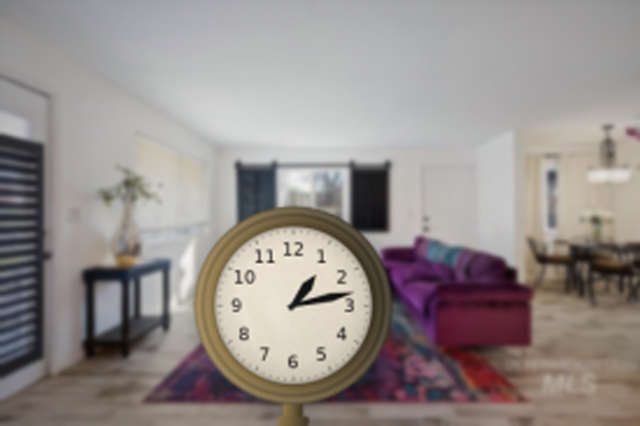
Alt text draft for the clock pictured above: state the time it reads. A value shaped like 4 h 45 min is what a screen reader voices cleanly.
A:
1 h 13 min
